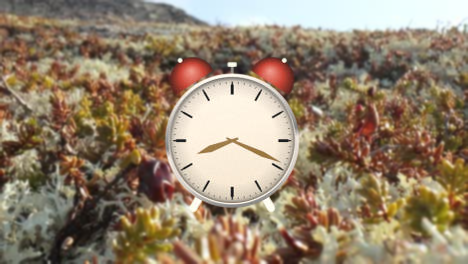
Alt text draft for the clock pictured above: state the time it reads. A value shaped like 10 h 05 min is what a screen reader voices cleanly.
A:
8 h 19 min
